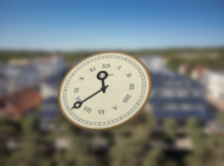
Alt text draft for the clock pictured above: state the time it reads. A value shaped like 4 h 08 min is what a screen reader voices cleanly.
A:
11 h 39 min
